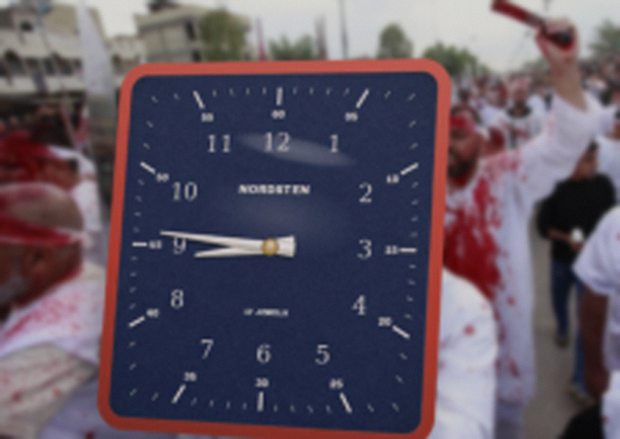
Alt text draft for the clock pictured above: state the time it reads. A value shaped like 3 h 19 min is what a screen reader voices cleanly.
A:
8 h 46 min
